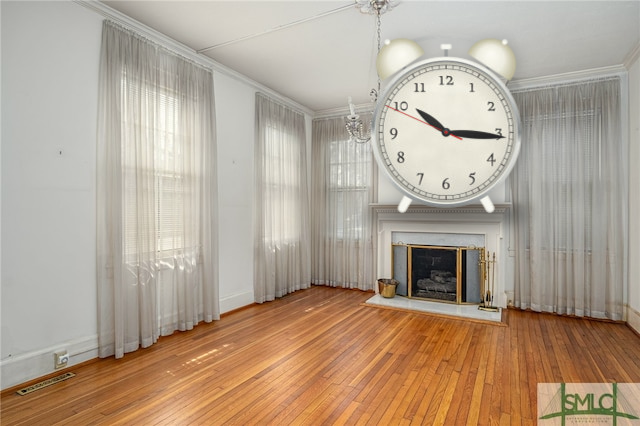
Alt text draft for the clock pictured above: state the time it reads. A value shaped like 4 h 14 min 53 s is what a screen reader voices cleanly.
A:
10 h 15 min 49 s
